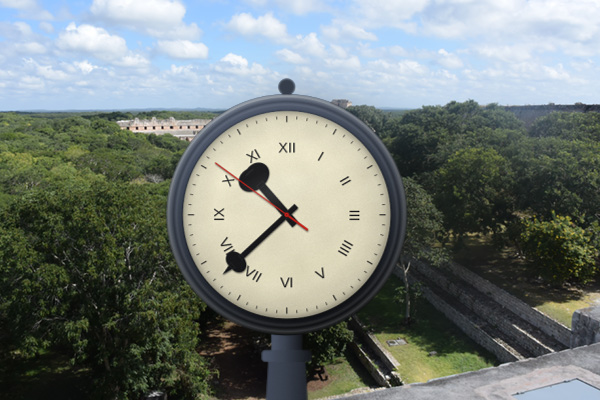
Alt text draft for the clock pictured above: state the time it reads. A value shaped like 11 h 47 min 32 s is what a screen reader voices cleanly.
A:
10 h 37 min 51 s
